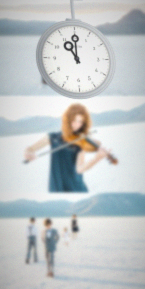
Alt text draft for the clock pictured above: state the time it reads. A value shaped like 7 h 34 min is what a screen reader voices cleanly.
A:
11 h 00 min
